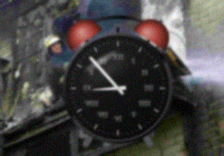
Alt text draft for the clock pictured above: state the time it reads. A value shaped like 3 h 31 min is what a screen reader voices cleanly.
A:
8 h 53 min
